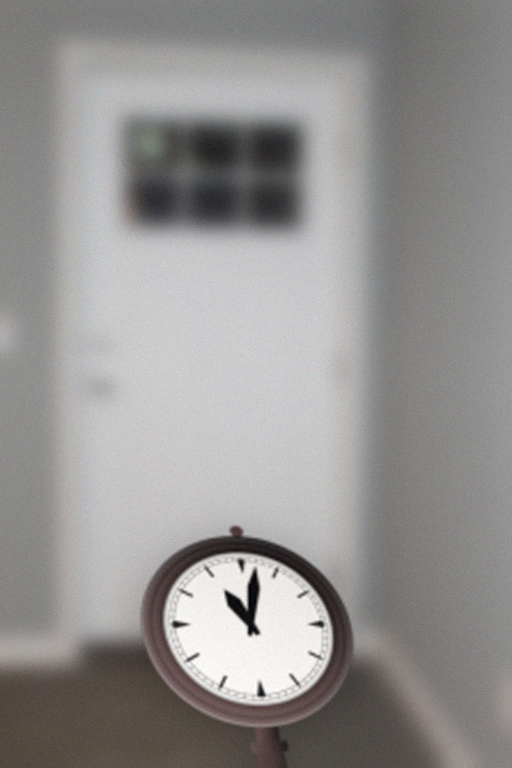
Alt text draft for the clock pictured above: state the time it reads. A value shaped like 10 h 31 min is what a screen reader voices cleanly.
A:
11 h 02 min
